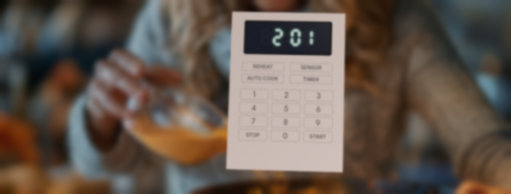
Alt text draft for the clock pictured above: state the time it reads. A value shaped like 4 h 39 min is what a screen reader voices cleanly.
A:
2 h 01 min
